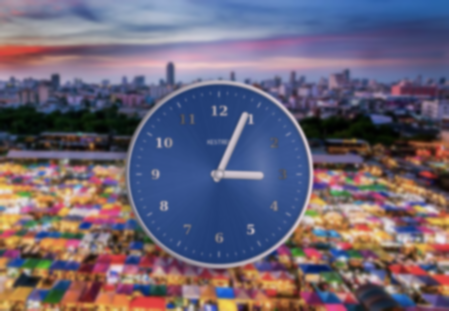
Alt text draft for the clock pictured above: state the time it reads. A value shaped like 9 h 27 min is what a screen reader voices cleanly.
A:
3 h 04 min
